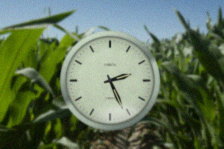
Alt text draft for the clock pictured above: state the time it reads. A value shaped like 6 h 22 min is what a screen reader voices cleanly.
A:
2 h 26 min
